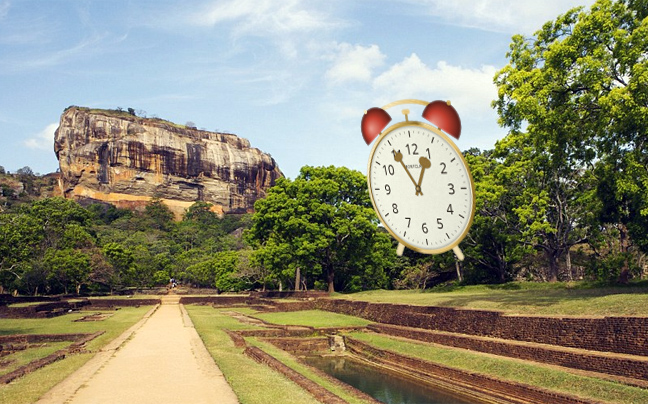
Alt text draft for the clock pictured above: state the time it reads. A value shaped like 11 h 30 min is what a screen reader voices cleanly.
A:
12 h 55 min
